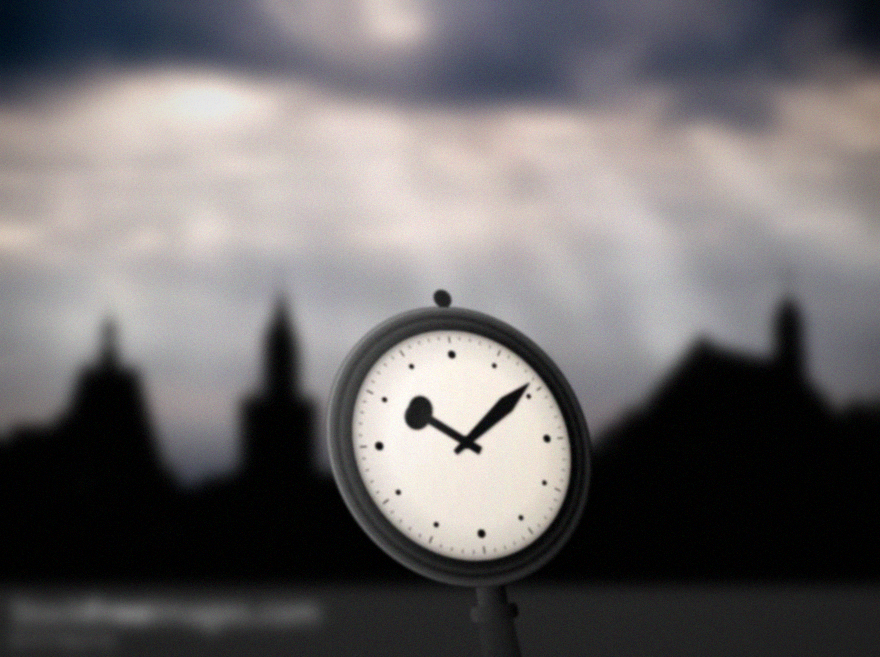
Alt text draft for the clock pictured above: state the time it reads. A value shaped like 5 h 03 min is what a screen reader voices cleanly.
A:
10 h 09 min
